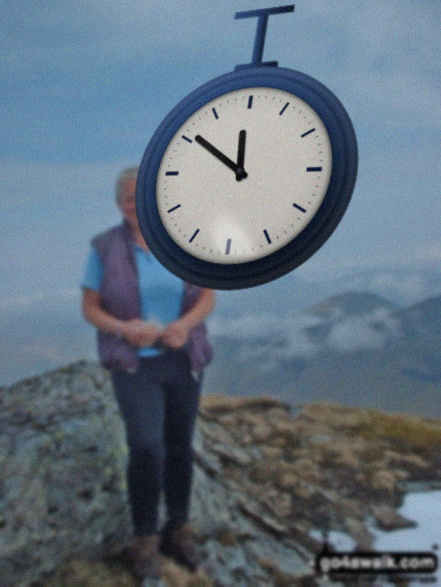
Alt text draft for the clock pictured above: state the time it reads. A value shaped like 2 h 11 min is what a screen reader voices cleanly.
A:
11 h 51 min
